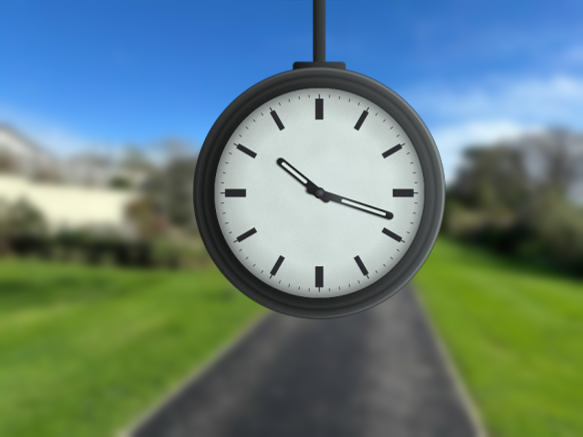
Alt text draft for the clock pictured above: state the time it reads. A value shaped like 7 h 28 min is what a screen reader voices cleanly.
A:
10 h 18 min
